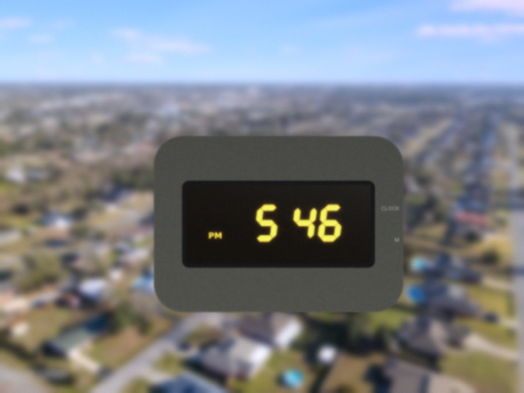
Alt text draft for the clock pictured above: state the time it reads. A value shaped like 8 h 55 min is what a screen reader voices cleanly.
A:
5 h 46 min
